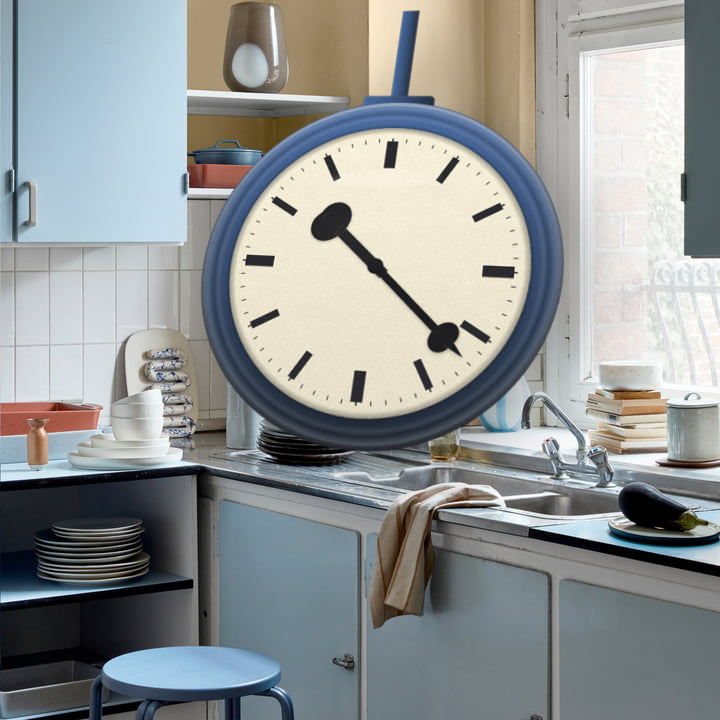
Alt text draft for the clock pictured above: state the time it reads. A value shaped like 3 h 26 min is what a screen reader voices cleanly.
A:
10 h 22 min
